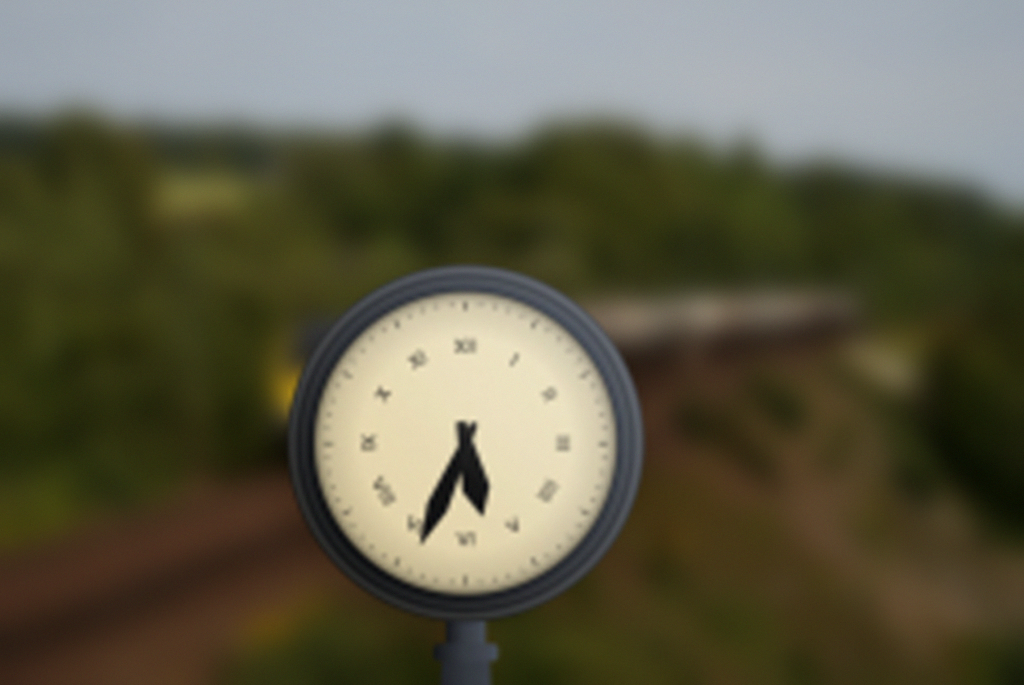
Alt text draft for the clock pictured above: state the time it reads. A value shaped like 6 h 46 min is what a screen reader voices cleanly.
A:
5 h 34 min
